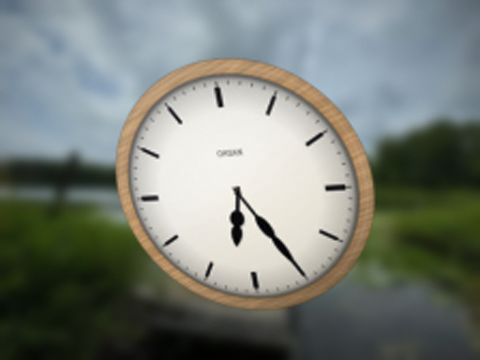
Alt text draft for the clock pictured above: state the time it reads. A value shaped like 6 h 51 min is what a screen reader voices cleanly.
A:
6 h 25 min
